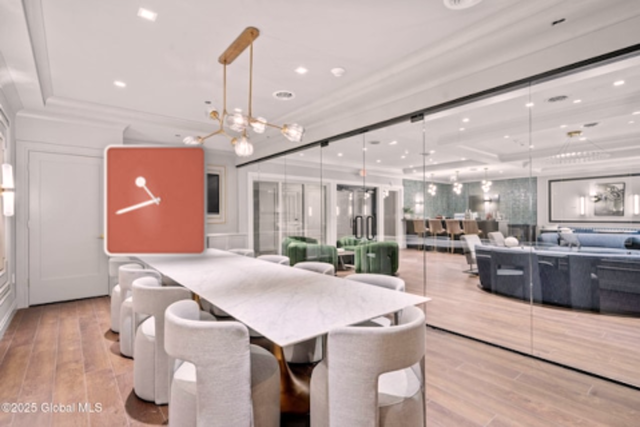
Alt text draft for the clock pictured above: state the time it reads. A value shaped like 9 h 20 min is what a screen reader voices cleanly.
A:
10 h 42 min
